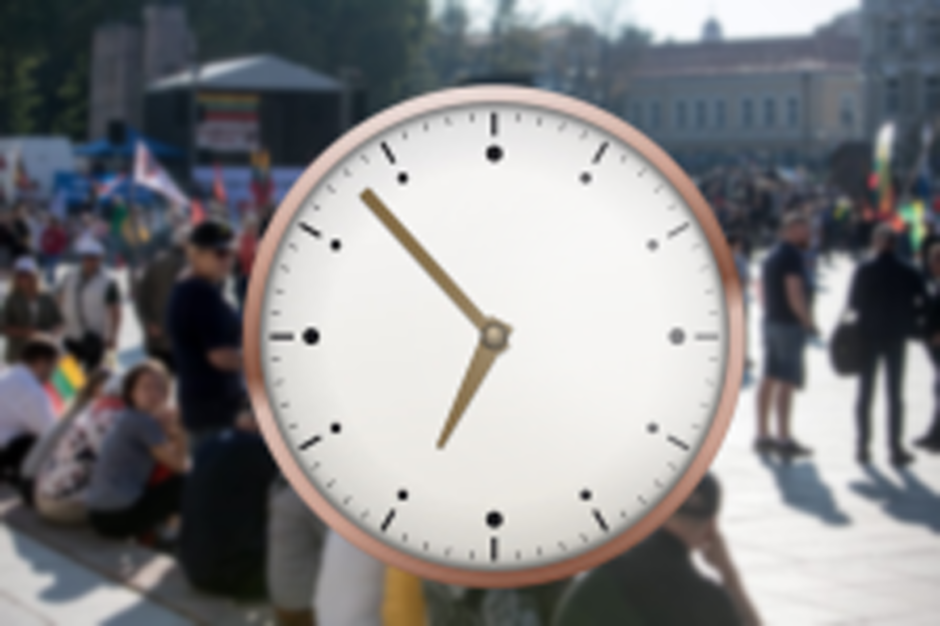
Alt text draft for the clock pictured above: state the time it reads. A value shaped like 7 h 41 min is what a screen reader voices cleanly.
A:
6 h 53 min
